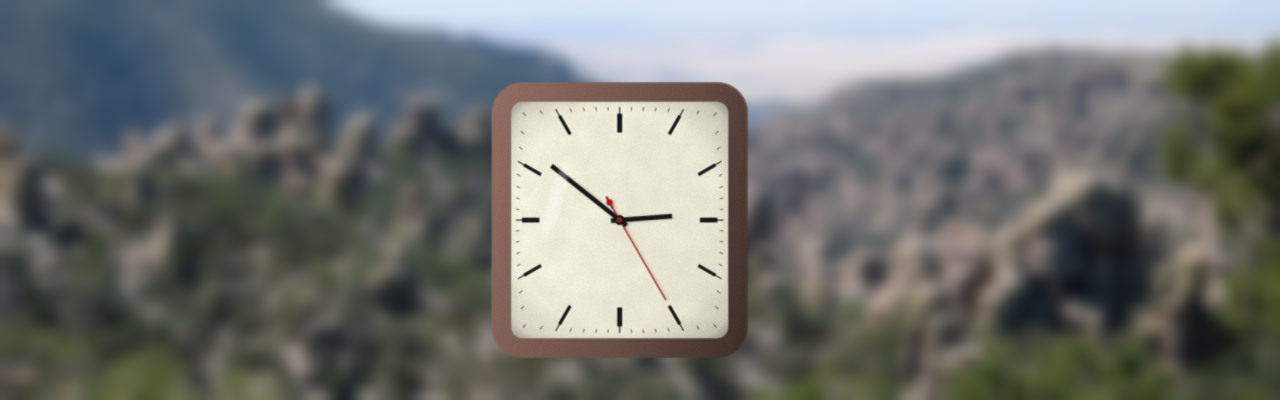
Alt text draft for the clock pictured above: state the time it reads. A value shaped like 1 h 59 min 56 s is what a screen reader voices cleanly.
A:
2 h 51 min 25 s
